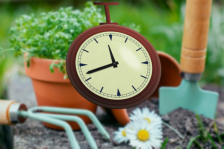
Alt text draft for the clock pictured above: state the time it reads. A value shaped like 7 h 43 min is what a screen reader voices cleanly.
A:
11 h 42 min
